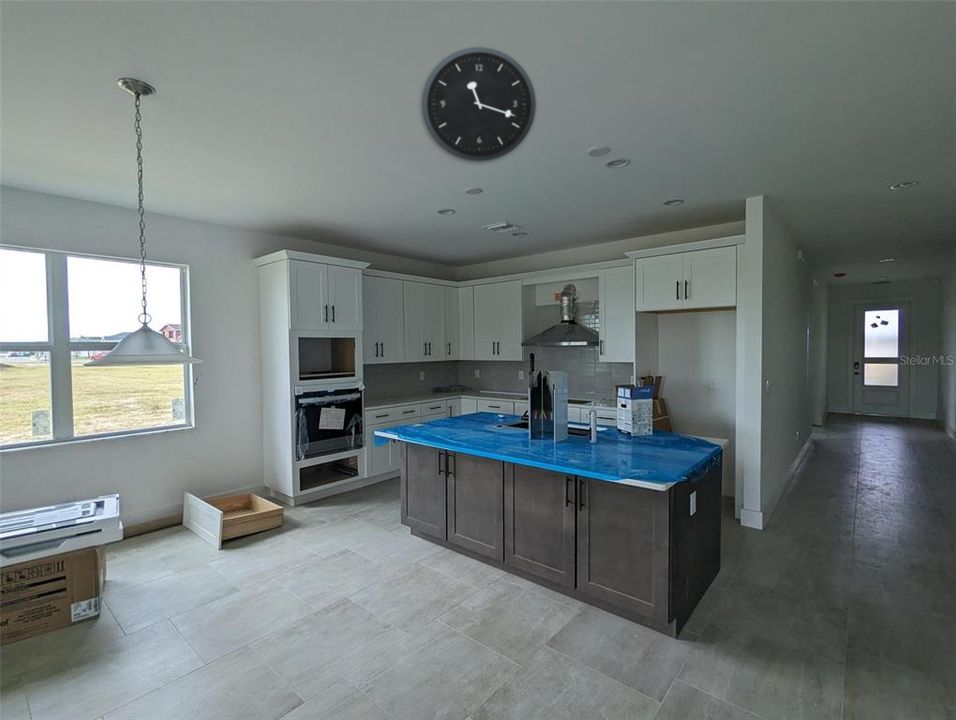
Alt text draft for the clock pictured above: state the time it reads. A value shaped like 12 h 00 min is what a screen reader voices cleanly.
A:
11 h 18 min
